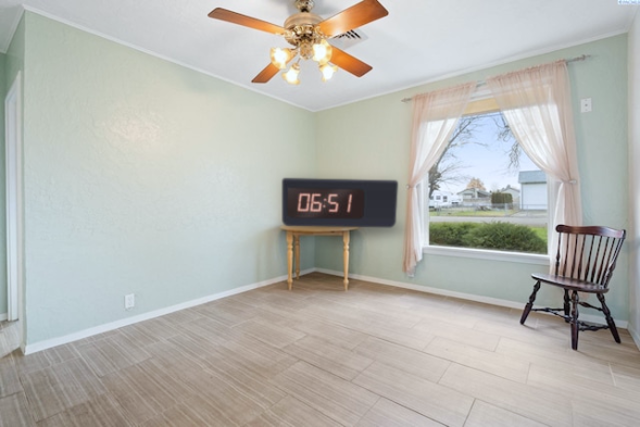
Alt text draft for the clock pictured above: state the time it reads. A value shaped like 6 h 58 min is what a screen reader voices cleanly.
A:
6 h 51 min
